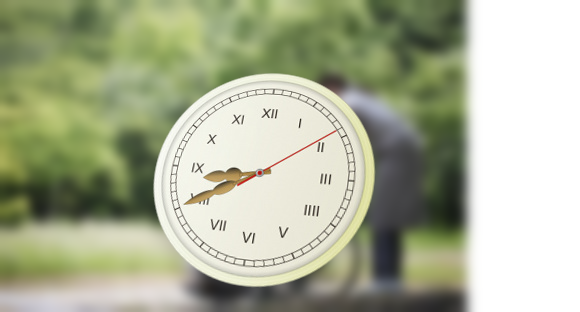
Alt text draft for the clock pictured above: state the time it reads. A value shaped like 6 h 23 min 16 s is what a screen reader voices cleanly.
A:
8 h 40 min 09 s
